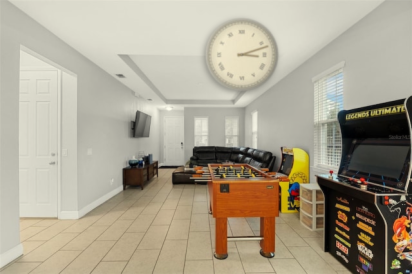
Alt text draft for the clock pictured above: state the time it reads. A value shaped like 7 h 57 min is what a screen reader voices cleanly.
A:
3 h 12 min
